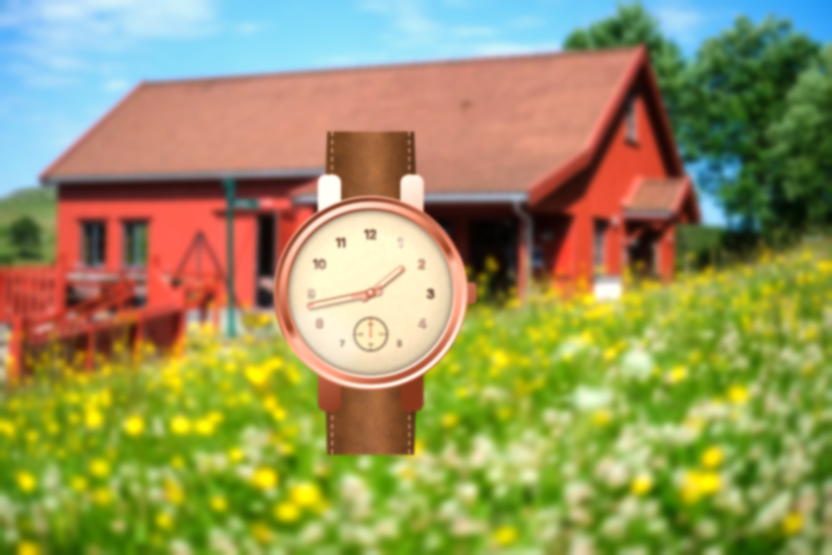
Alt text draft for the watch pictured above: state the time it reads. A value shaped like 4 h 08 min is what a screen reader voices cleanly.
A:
1 h 43 min
